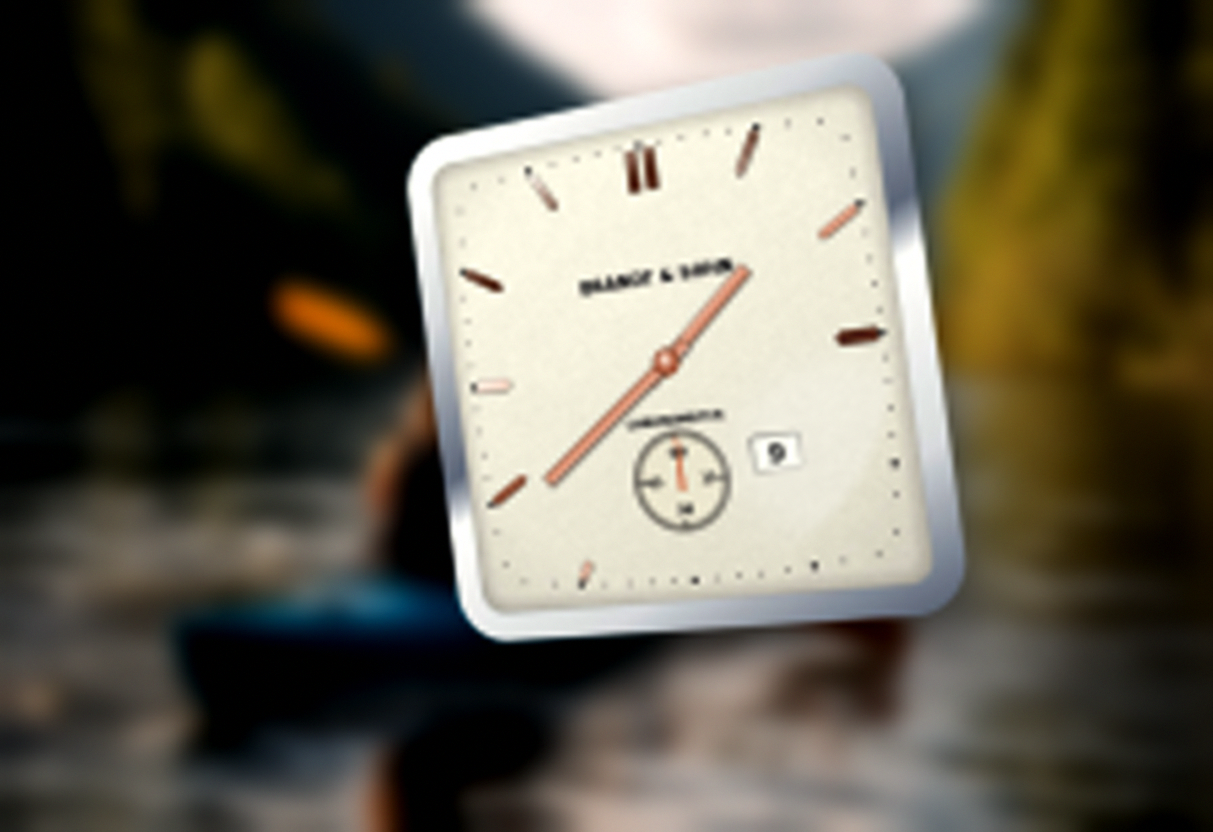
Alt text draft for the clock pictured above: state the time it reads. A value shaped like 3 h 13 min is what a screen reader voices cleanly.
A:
1 h 39 min
